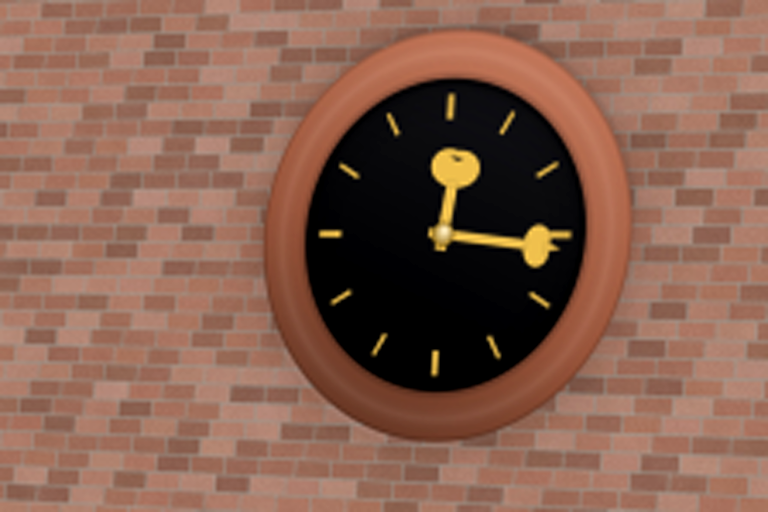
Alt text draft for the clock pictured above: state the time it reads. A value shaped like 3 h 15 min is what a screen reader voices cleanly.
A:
12 h 16 min
